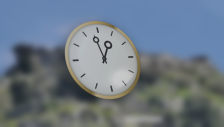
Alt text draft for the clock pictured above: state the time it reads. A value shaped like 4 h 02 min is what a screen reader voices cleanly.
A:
12 h 58 min
